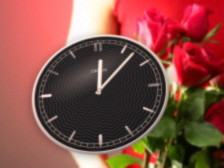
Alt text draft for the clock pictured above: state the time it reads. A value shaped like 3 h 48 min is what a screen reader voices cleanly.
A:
12 h 07 min
